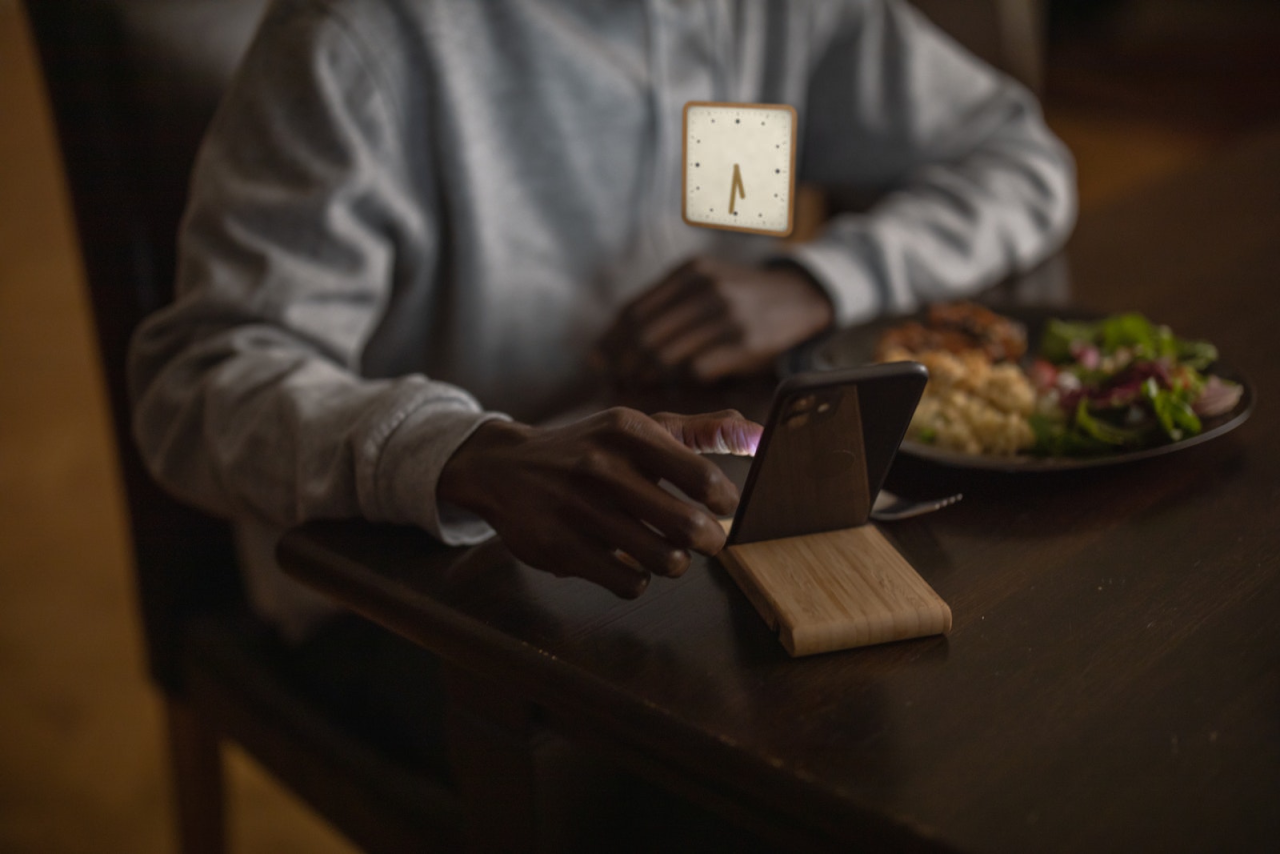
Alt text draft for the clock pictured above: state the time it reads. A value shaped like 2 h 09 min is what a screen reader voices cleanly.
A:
5 h 31 min
